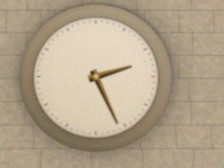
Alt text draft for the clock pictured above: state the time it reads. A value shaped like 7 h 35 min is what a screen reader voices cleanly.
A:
2 h 26 min
